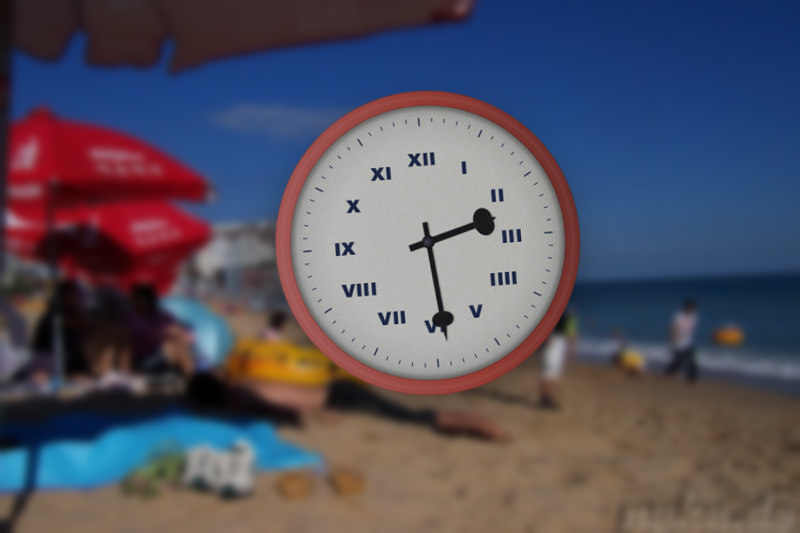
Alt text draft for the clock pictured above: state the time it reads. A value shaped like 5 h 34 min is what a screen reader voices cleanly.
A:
2 h 29 min
